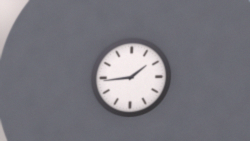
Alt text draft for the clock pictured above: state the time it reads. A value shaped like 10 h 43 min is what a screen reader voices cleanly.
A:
1 h 44 min
